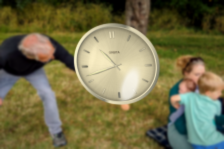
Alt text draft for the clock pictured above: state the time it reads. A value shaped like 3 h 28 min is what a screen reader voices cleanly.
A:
10 h 42 min
